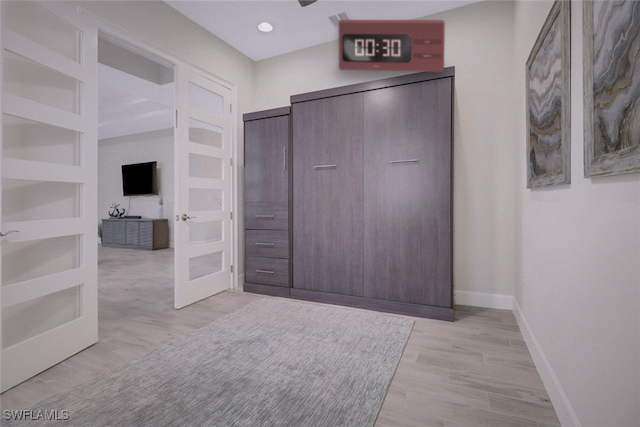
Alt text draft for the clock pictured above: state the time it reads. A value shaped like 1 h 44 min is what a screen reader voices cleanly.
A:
0 h 30 min
